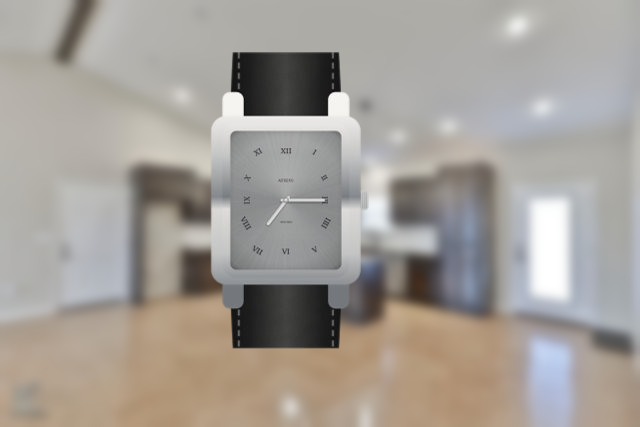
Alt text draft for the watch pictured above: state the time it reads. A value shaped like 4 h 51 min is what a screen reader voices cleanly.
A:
7 h 15 min
